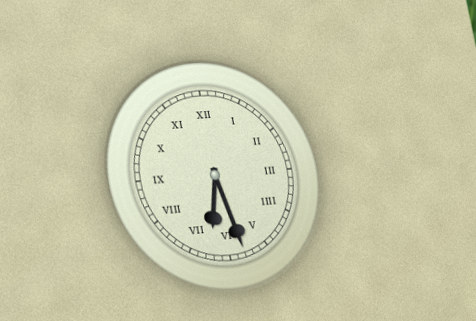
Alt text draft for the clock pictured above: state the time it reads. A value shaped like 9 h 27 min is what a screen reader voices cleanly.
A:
6 h 28 min
